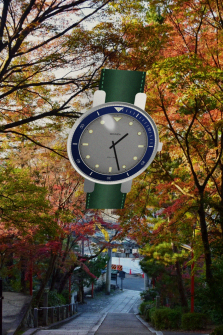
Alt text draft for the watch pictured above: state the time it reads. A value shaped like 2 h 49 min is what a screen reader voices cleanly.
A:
1 h 27 min
